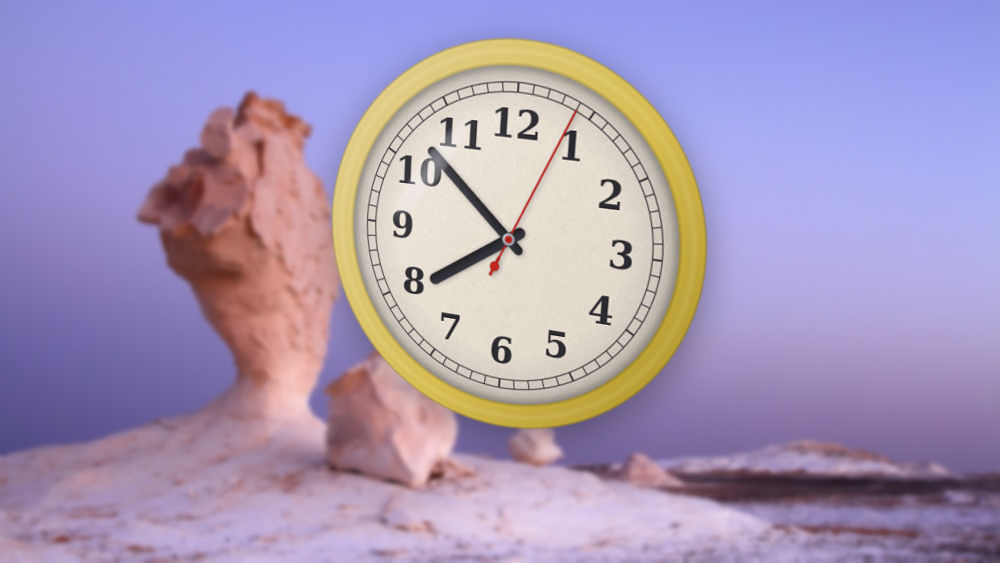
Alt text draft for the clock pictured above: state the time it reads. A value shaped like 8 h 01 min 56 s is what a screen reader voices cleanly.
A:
7 h 52 min 04 s
